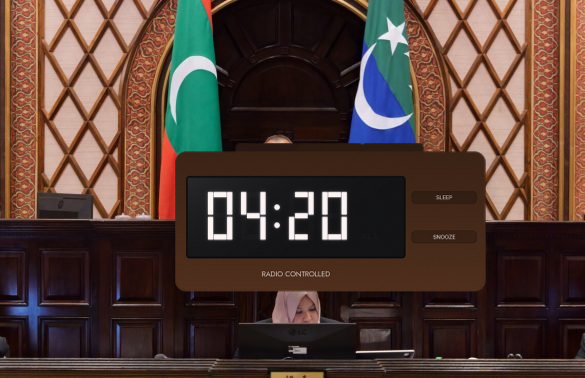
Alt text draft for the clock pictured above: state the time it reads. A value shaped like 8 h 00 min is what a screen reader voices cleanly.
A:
4 h 20 min
